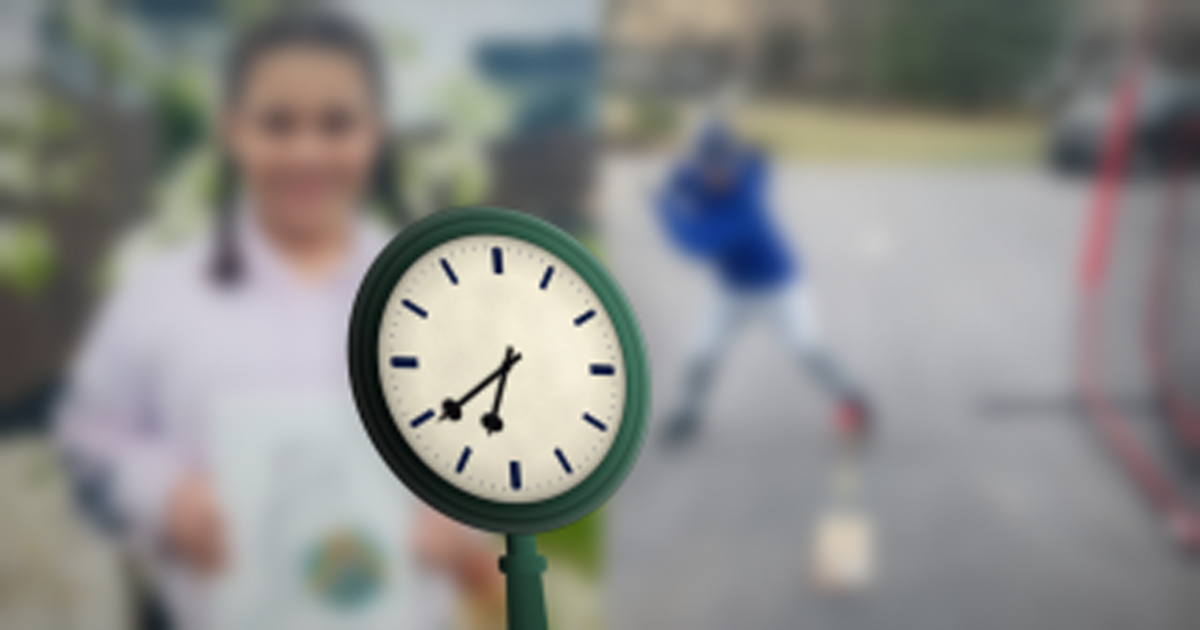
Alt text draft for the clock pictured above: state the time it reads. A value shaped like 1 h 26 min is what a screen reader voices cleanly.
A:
6 h 39 min
